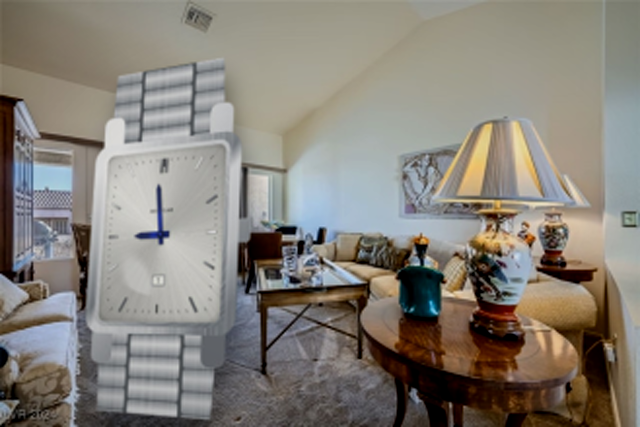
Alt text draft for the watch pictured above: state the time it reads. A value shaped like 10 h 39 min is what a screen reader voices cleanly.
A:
8 h 59 min
